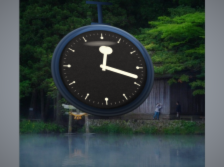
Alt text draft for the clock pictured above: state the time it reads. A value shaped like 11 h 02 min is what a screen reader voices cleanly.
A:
12 h 18 min
